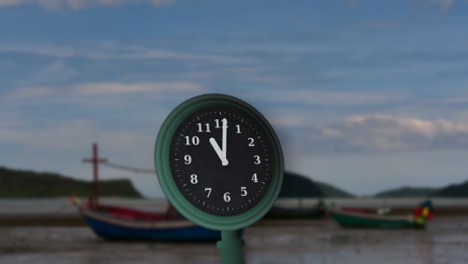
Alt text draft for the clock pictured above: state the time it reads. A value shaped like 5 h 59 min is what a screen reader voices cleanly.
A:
11 h 01 min
